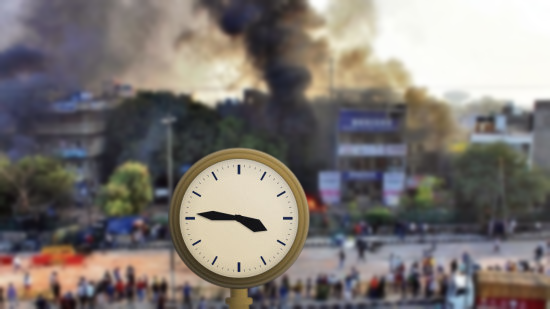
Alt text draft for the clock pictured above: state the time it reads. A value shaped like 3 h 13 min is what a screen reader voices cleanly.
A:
3 h 46 min
